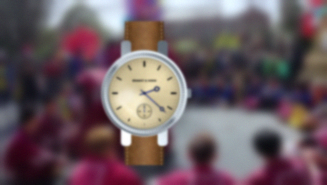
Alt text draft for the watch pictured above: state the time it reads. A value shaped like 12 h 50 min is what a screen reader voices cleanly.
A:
2 h 22 min
